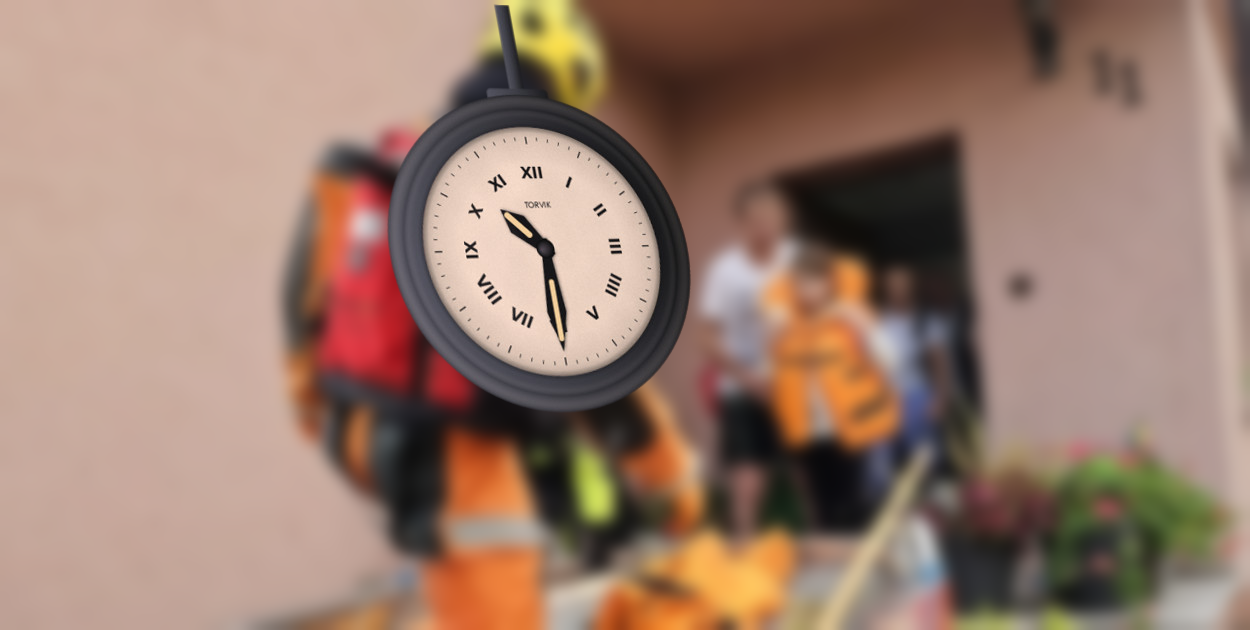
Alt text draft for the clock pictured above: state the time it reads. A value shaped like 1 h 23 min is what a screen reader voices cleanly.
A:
10 h 30 min
